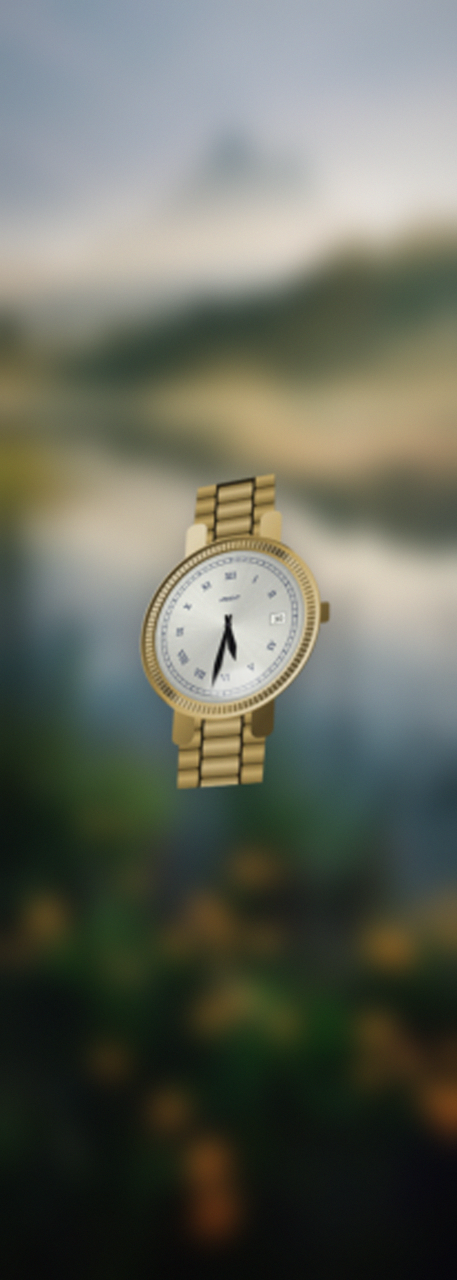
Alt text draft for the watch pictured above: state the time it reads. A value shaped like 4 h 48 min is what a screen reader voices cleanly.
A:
5 h 32 min
